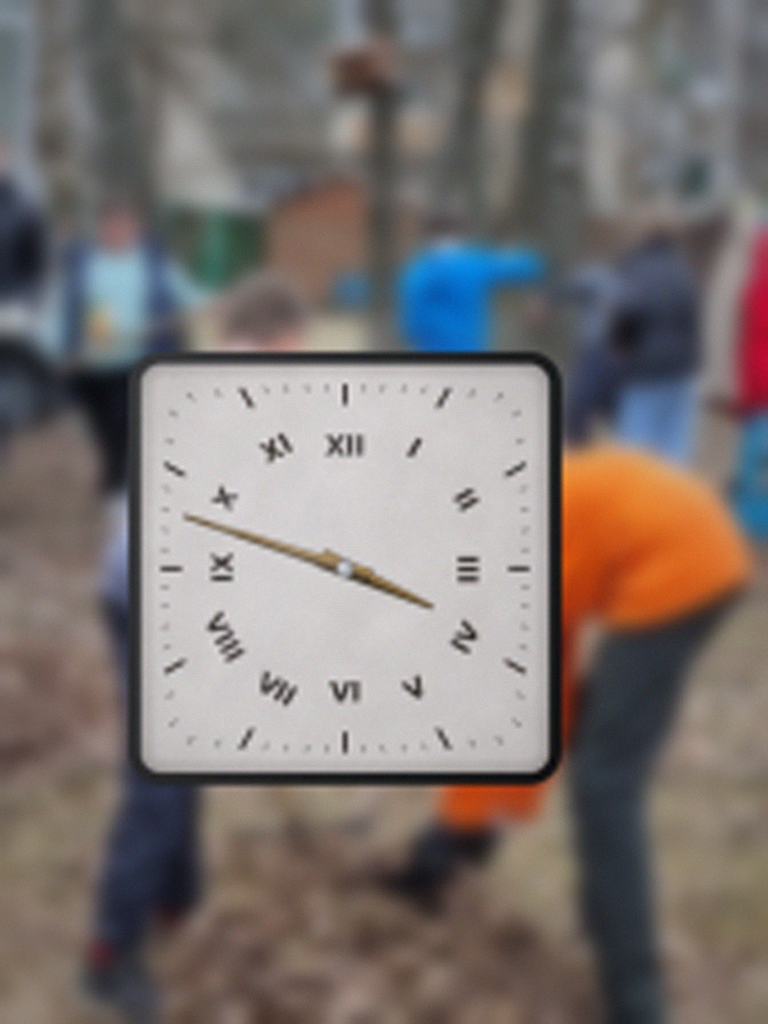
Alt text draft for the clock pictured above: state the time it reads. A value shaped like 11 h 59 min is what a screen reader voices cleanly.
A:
3 h 48 min
